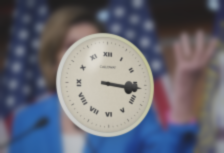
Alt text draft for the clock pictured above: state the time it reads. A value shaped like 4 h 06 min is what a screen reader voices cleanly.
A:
3 h 16 min
